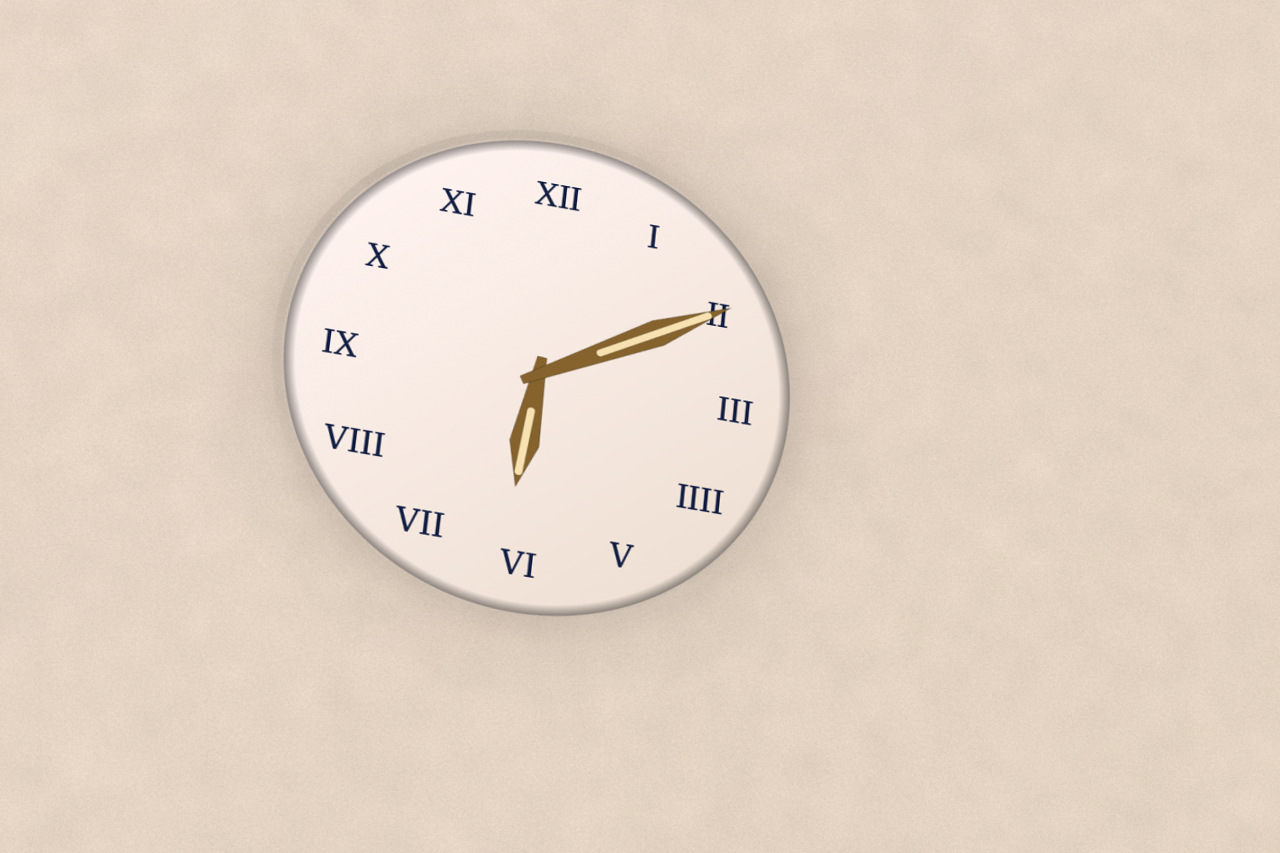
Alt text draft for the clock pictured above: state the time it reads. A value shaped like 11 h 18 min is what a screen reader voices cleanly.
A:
6 h 10 min
